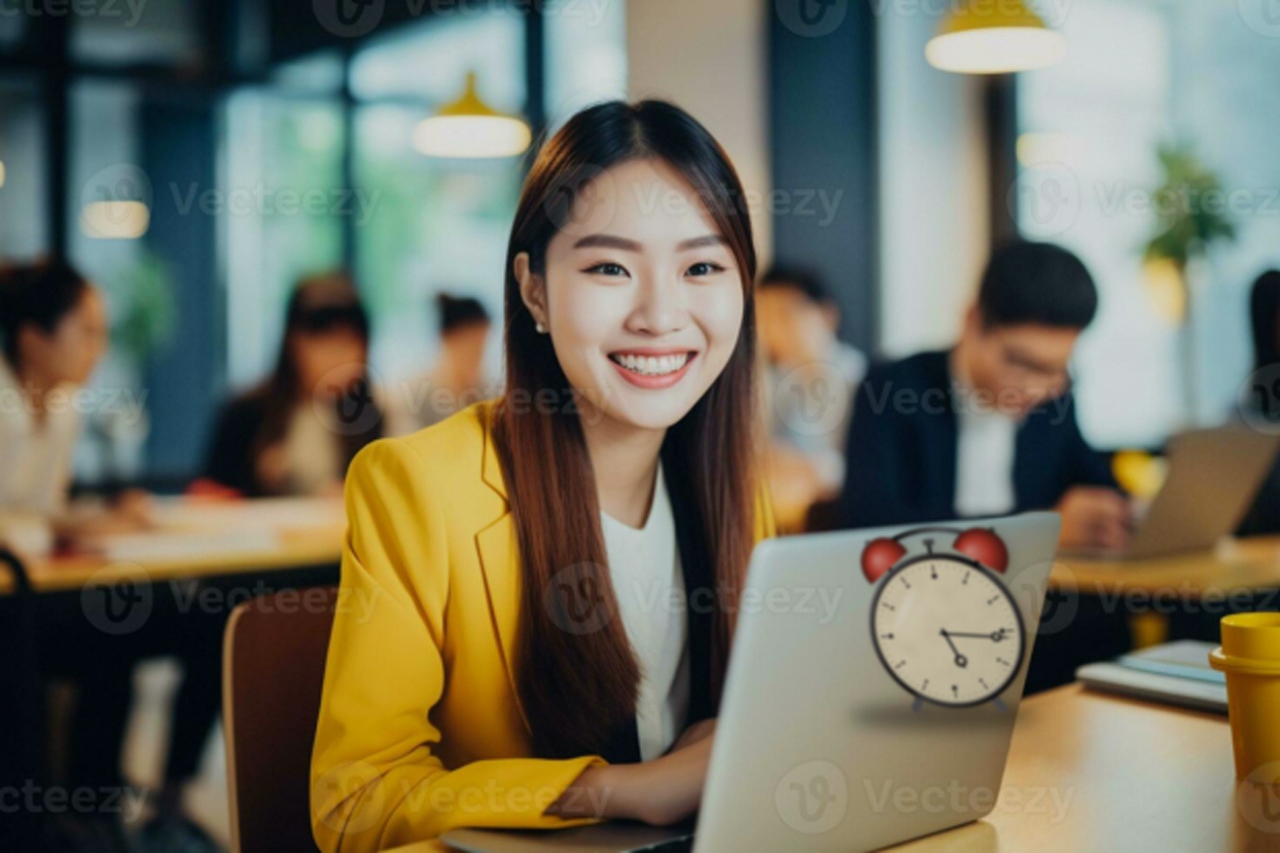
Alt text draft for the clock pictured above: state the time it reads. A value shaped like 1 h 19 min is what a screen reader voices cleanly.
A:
5 h 16 min
